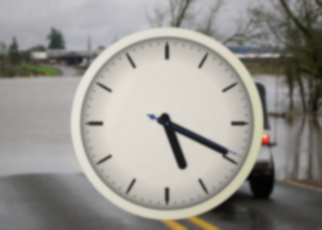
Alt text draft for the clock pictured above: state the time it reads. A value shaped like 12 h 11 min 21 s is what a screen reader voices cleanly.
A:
5 h 19 min 19 s
